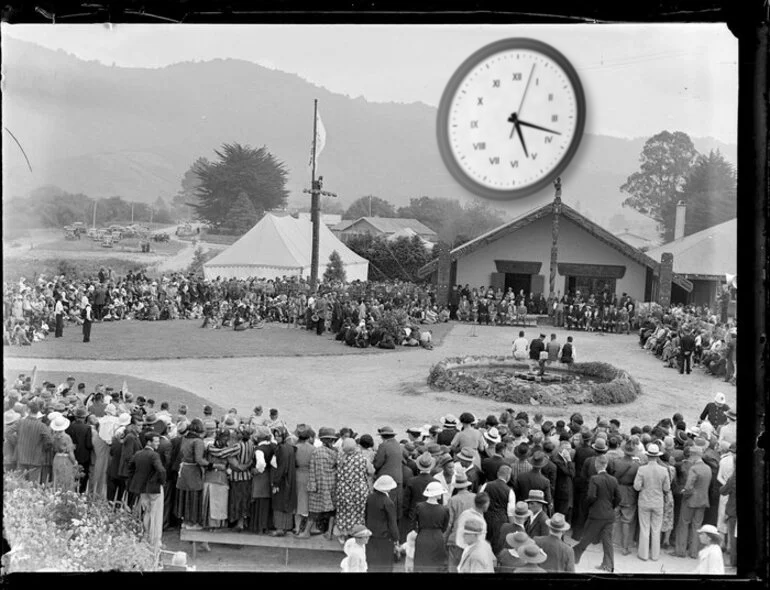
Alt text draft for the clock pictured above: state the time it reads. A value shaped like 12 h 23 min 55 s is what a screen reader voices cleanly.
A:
5 h 18 min 03 s
